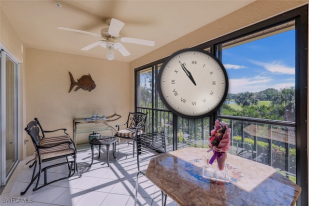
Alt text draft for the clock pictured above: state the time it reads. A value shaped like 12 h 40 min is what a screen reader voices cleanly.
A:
10 h 54 min
